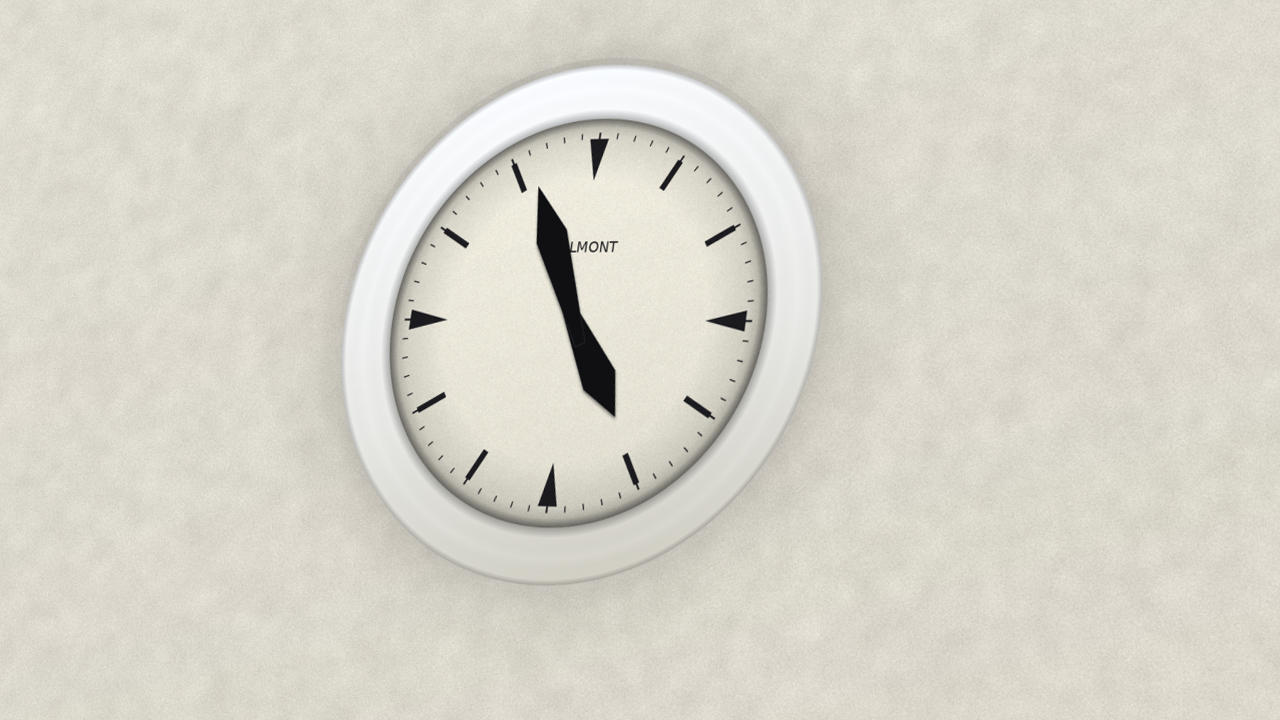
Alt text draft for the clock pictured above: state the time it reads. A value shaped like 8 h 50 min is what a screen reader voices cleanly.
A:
4 h 56 min
